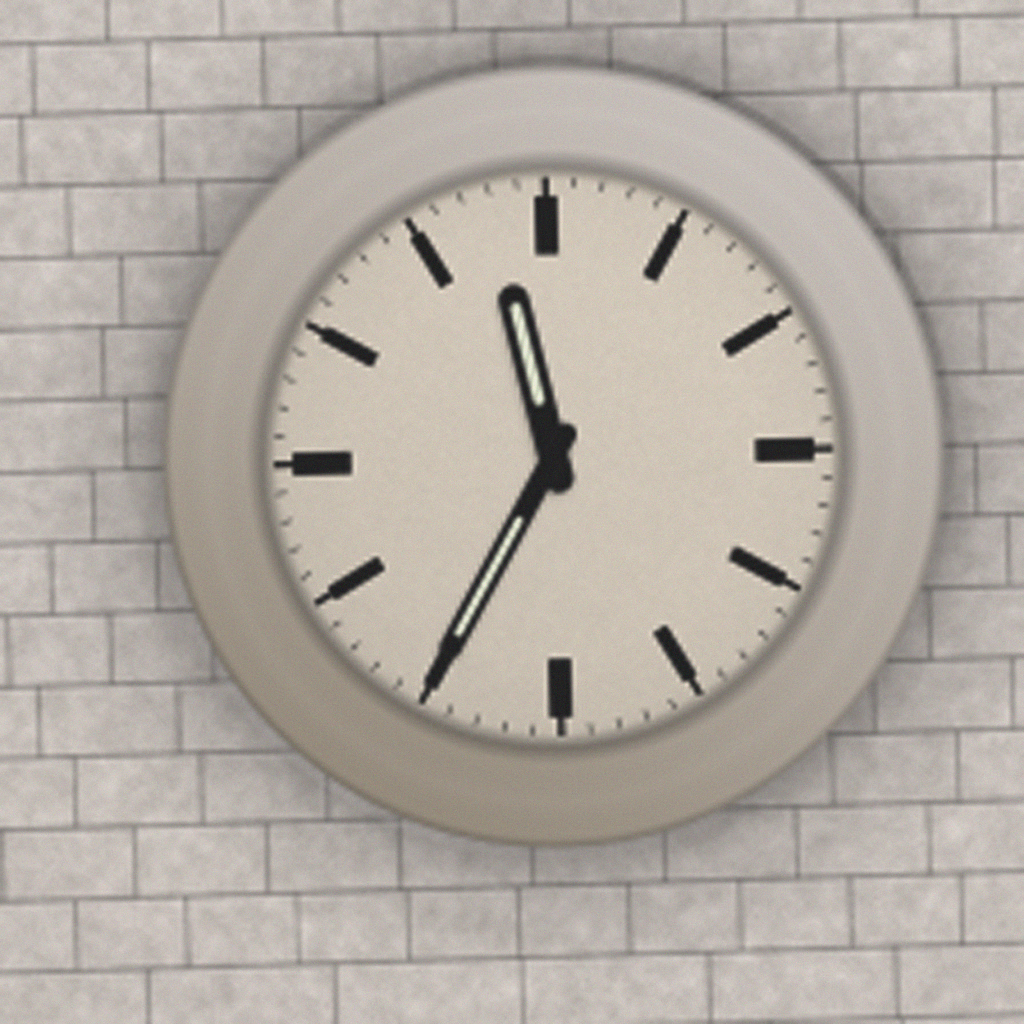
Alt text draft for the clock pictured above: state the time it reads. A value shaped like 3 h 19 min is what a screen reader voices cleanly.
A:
11 h 35 min
